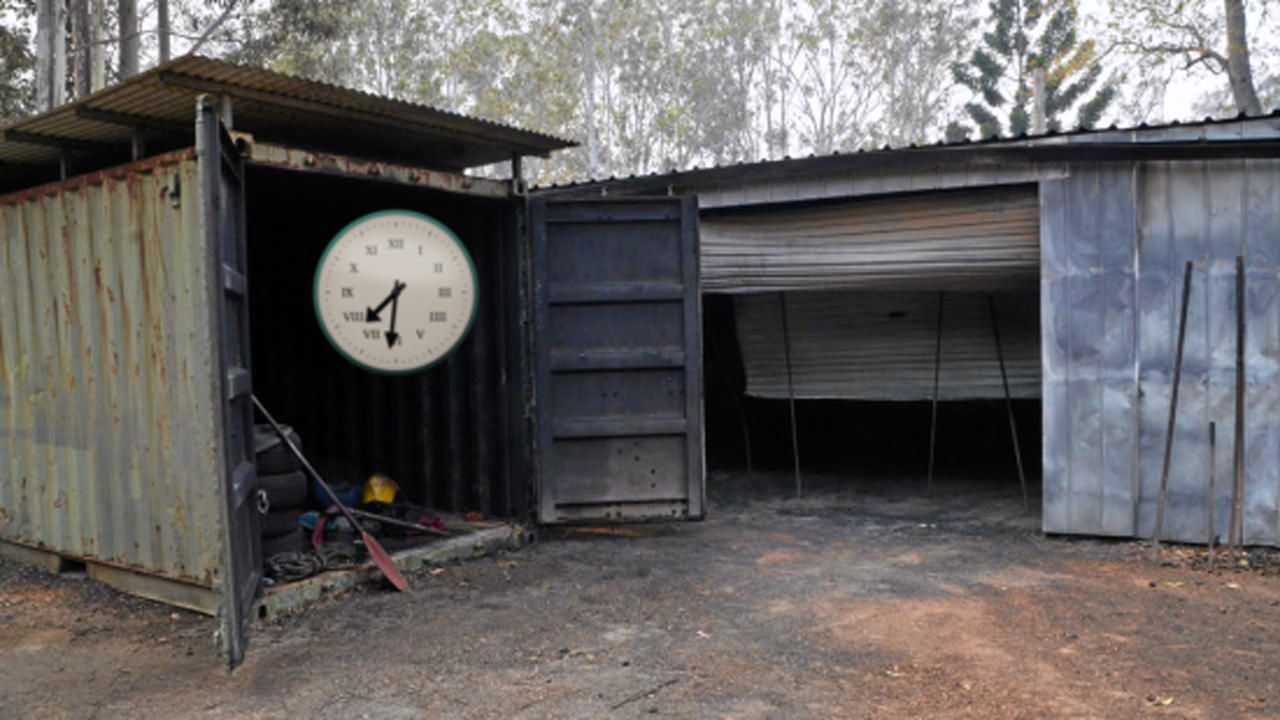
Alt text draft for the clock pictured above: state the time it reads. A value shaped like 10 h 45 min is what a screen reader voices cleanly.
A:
7 h 31 min
